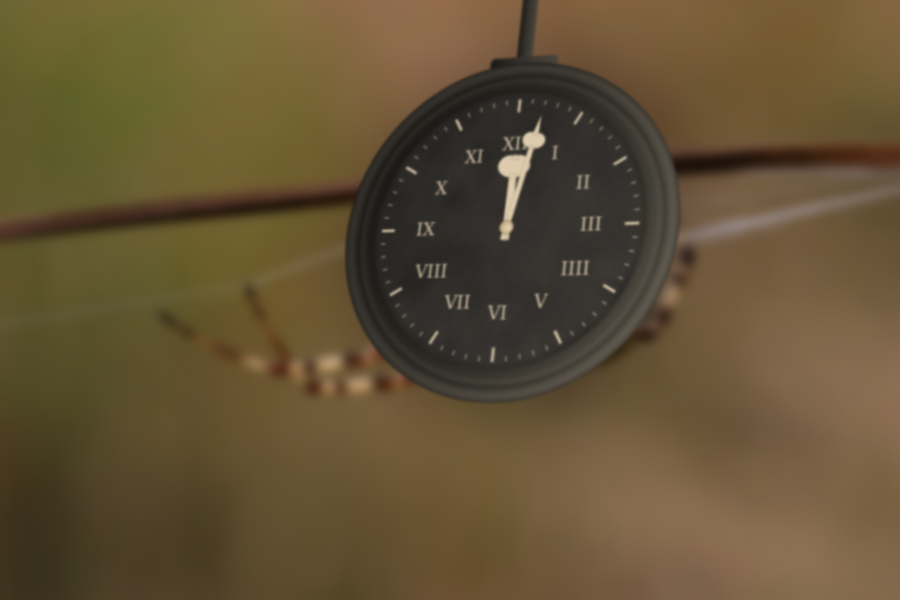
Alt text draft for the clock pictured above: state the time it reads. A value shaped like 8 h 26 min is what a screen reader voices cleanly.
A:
12 h 02 min
